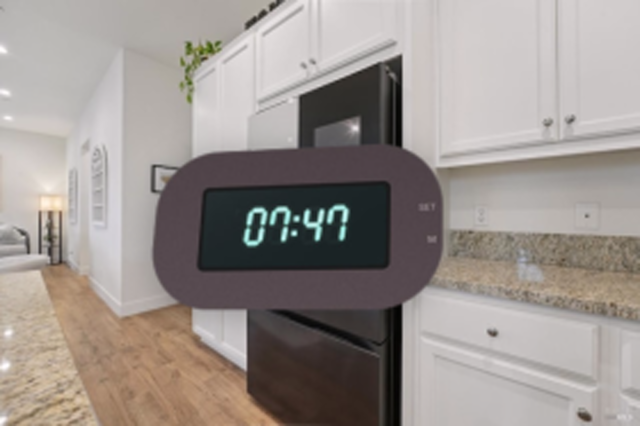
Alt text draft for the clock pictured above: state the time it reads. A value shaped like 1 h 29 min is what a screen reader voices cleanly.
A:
7 h 47 min
